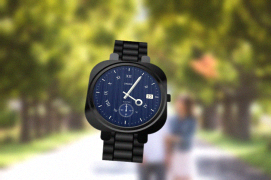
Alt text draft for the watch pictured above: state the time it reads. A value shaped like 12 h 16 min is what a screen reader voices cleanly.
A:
4 h 05 min
